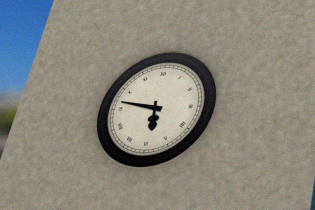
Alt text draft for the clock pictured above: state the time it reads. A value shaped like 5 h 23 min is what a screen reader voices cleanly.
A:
5 h 47 min
